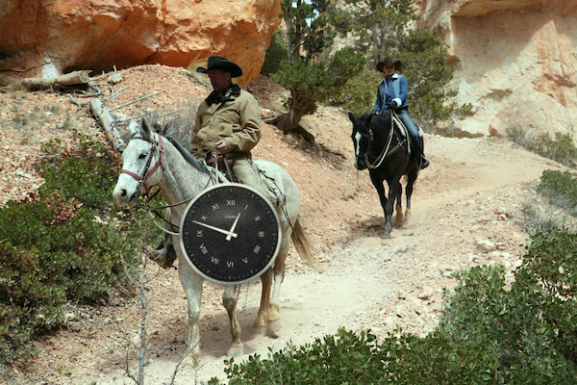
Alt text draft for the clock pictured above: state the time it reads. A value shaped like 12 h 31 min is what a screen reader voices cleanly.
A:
12 h 48 min
